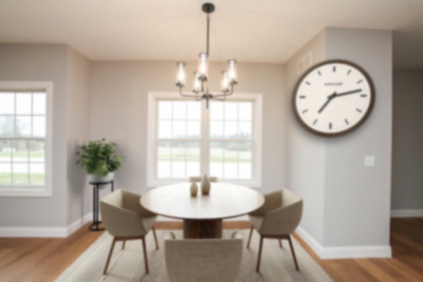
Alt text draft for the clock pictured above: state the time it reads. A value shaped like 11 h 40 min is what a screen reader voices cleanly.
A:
7 h 13 min
